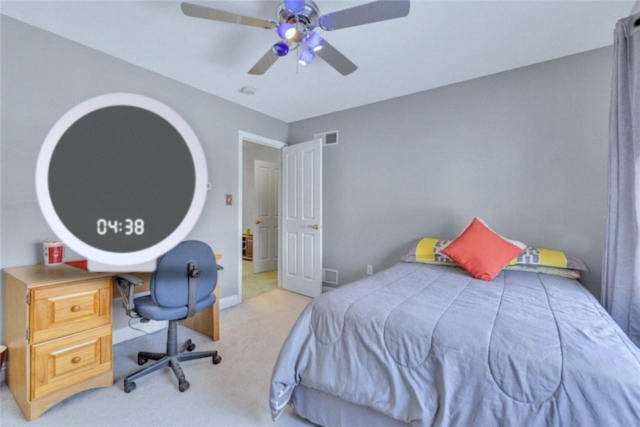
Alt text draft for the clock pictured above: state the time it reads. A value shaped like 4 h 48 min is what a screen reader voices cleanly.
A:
4 h 38 min
